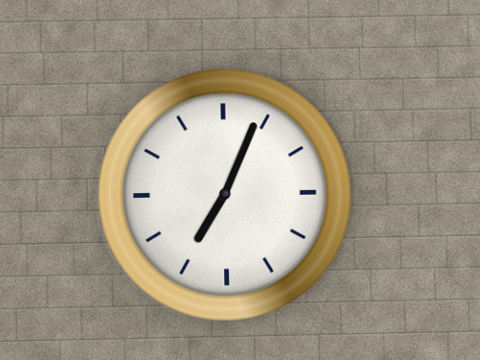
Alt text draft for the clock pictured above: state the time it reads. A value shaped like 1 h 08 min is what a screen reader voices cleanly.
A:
7 h 04 min
